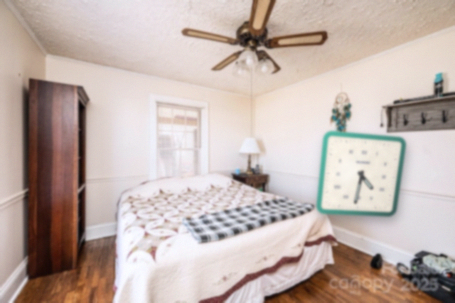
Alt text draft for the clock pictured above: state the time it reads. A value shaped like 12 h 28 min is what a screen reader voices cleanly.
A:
4 h 31 min
